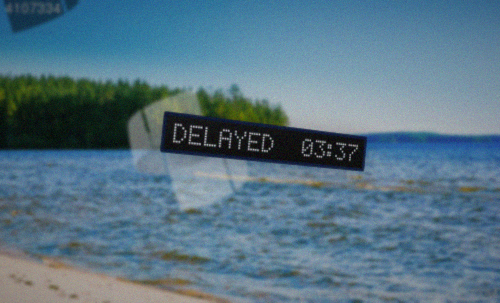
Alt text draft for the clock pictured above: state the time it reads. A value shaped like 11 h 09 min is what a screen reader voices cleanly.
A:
3 h 37 min
